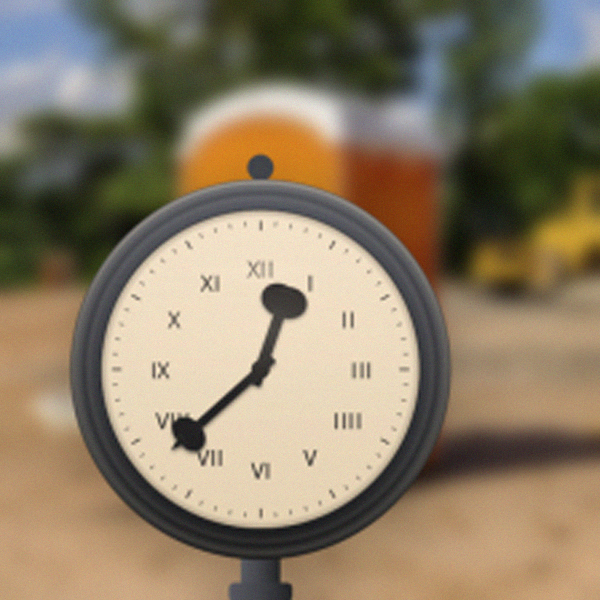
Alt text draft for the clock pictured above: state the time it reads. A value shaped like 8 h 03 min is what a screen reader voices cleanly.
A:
12 h 38 min
